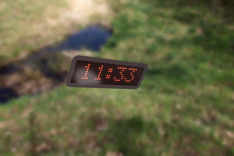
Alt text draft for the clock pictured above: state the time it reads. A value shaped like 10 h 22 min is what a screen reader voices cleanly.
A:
11 h 33 min
